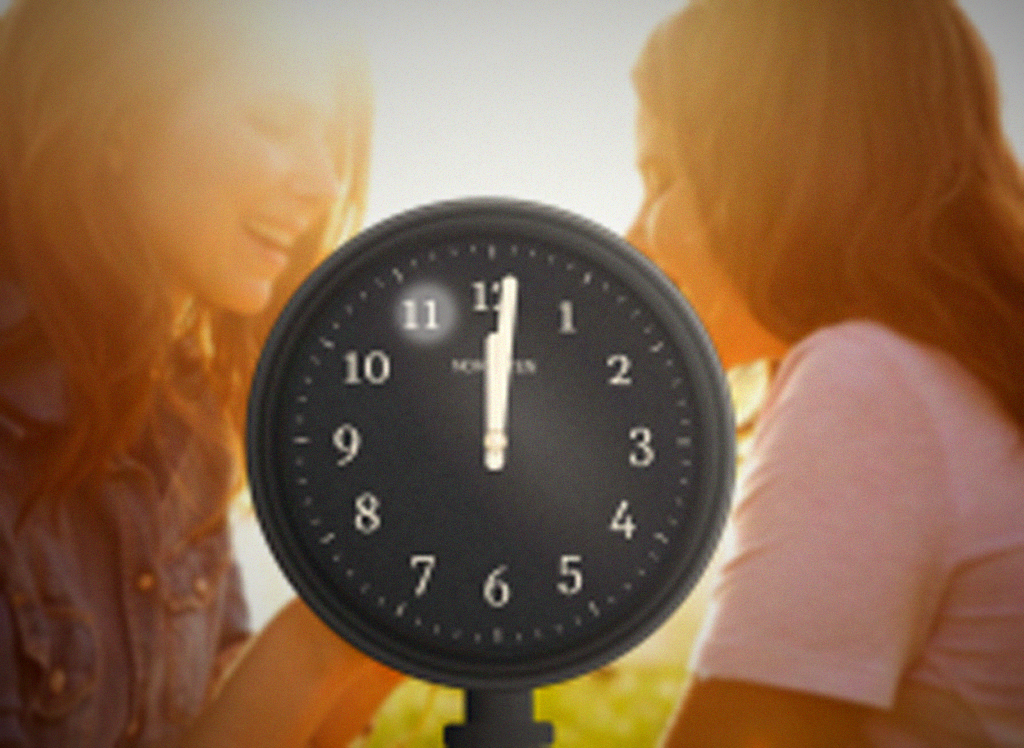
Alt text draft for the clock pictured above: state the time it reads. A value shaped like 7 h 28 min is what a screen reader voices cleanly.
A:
12 h 01 min
